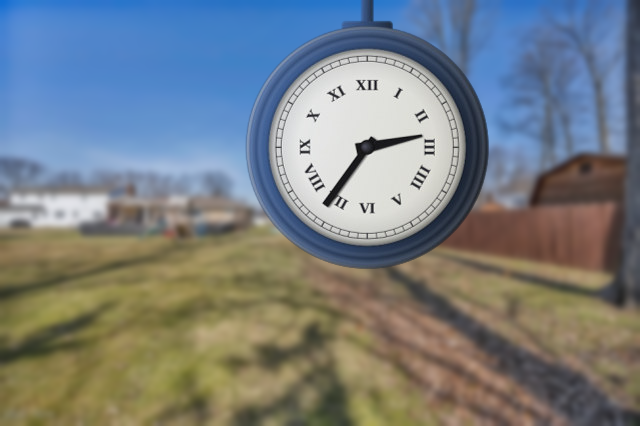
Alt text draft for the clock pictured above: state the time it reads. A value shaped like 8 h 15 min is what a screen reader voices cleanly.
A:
2 h 36 min
